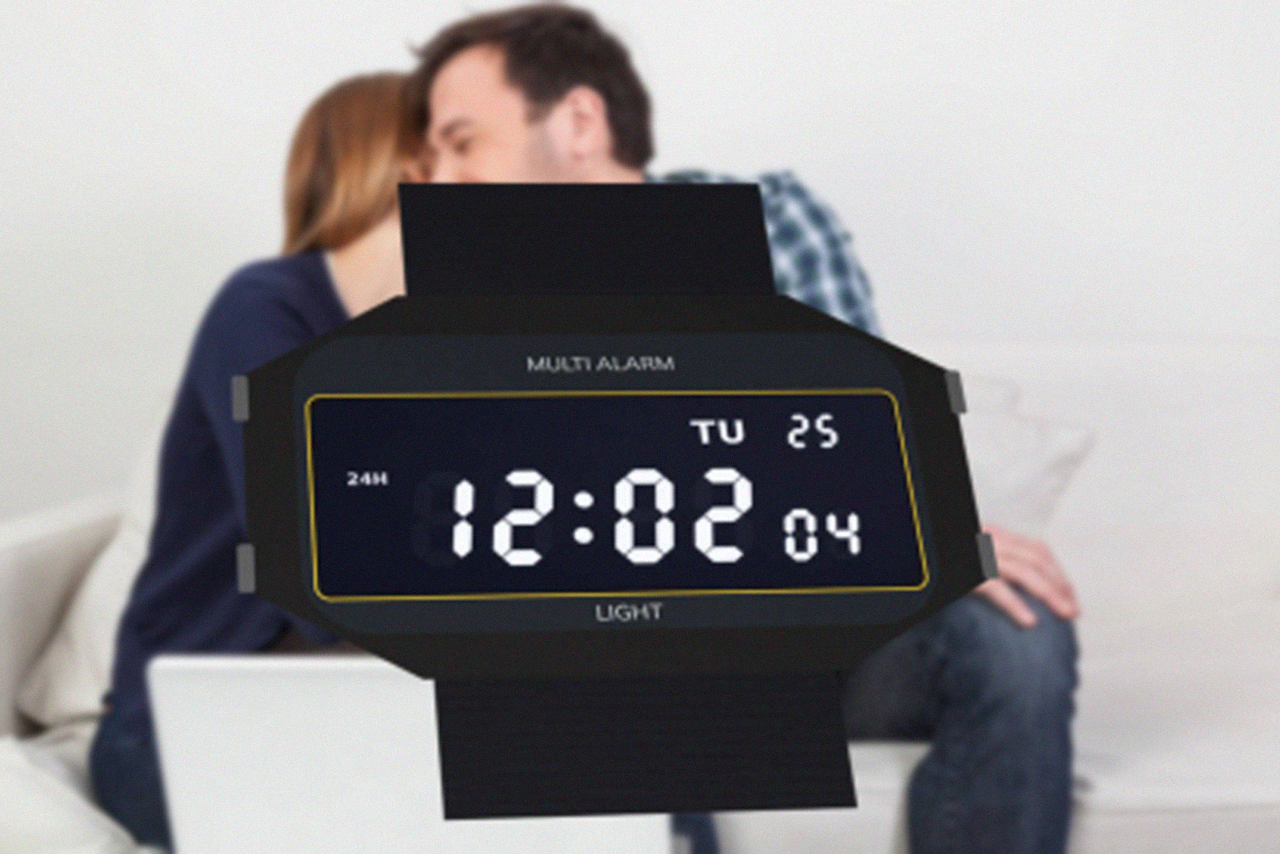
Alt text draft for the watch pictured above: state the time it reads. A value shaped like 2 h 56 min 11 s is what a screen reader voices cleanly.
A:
12 h 02 min 04 s
